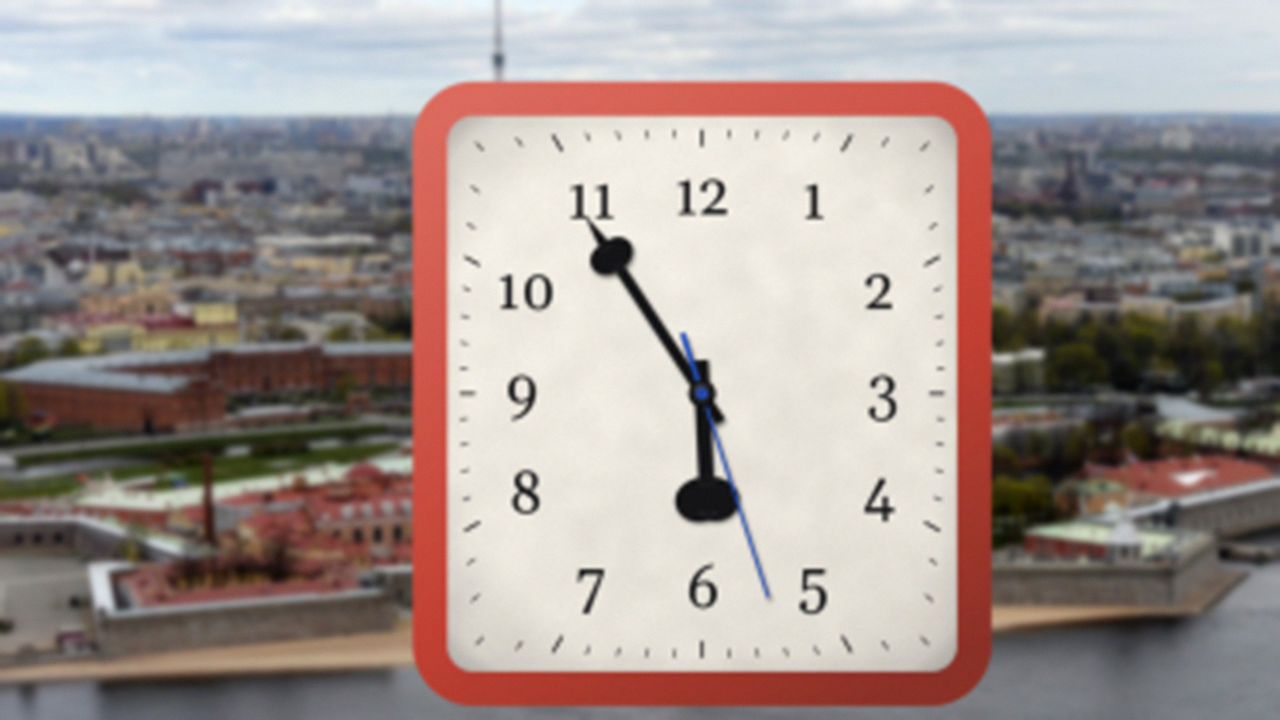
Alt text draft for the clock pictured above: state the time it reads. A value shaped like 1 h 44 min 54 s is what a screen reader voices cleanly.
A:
5 h 54 min 27 s
